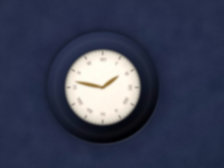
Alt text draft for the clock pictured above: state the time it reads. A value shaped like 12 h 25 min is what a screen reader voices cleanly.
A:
1 h 47 min
